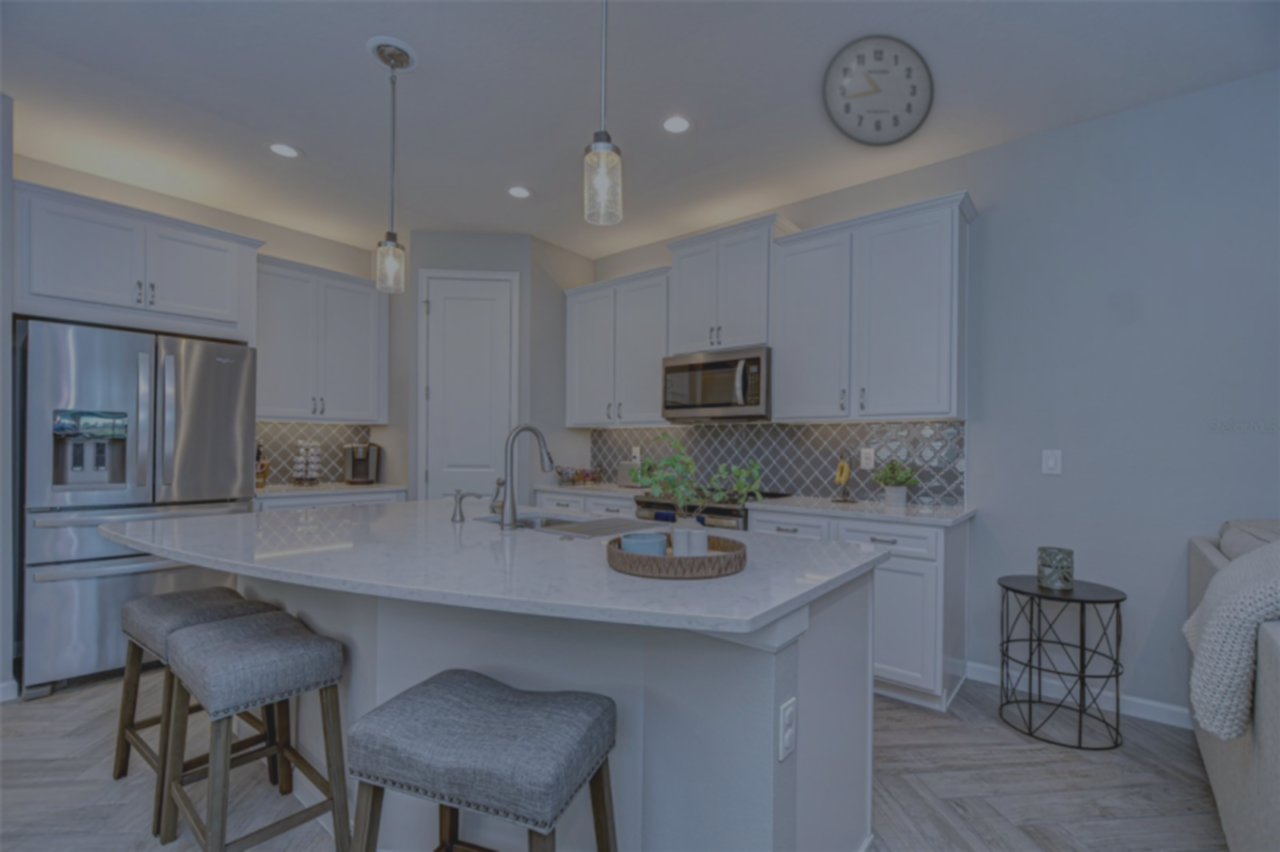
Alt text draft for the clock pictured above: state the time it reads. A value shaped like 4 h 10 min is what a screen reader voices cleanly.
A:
10 h 43 min
